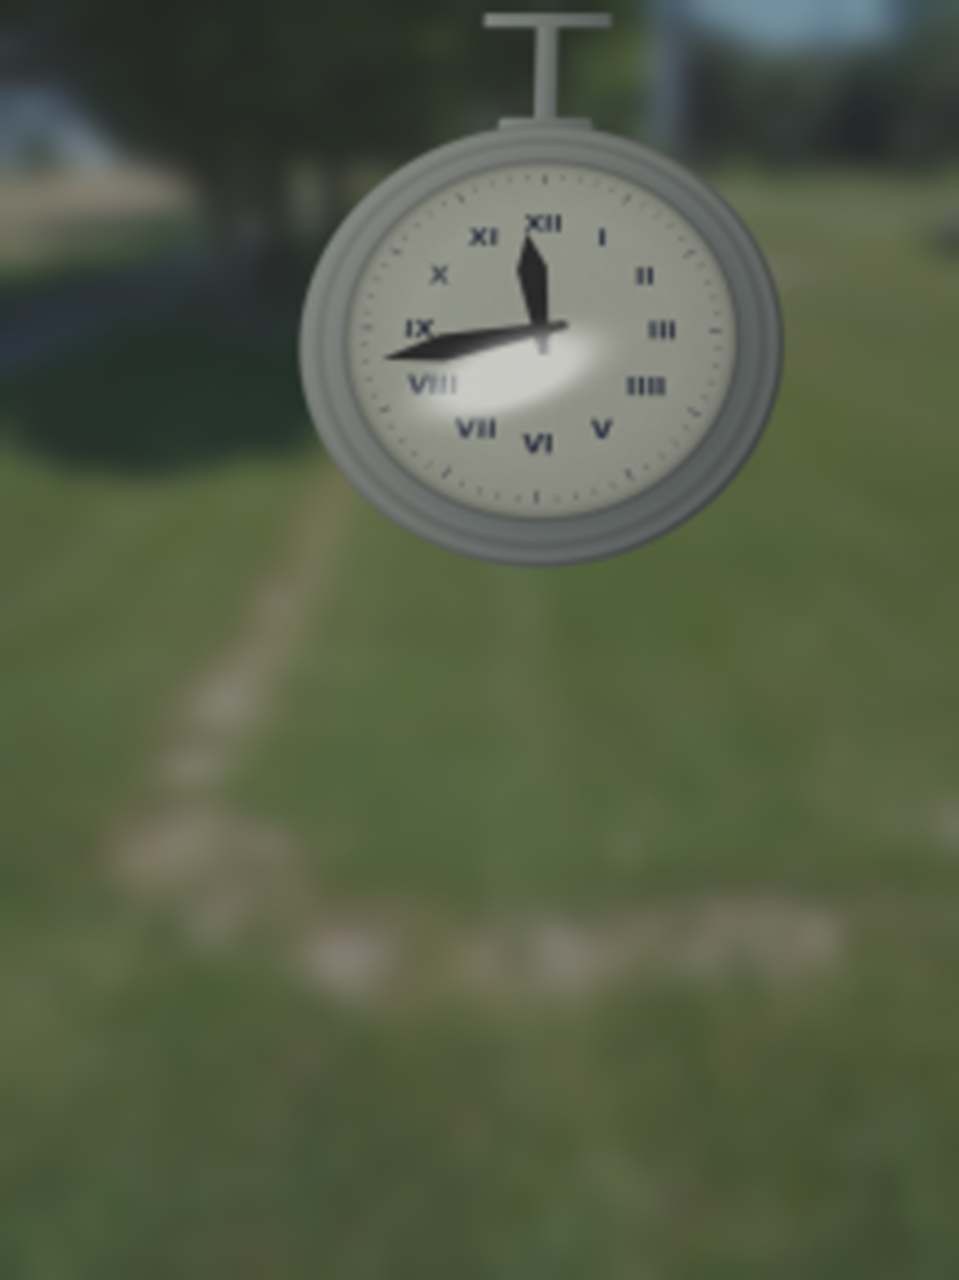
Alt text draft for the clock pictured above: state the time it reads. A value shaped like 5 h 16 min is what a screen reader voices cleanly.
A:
11 h 43 min
